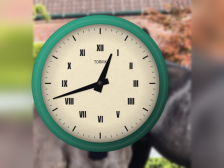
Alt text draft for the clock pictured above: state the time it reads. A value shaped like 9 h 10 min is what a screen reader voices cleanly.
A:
12 h 42 min
